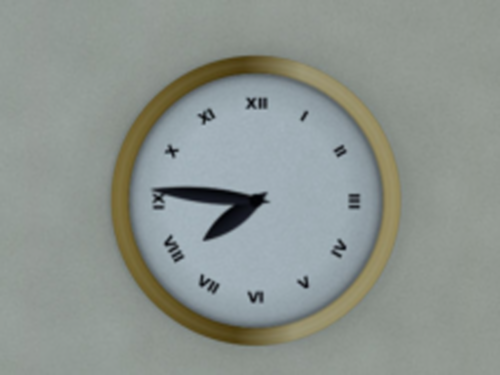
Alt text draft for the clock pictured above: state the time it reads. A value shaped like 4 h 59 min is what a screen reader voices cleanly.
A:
7 h 46 min
